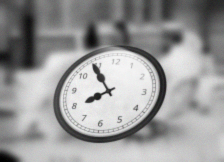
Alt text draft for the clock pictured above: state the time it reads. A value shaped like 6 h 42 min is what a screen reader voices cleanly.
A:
7 h 54 min
